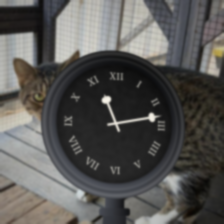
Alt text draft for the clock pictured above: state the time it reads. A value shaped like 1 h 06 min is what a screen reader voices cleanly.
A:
11 h 13 min
